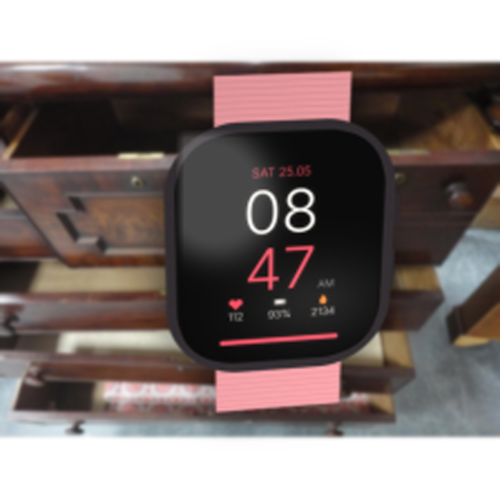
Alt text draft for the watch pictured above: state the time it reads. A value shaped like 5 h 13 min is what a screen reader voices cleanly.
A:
8 h 47 min
